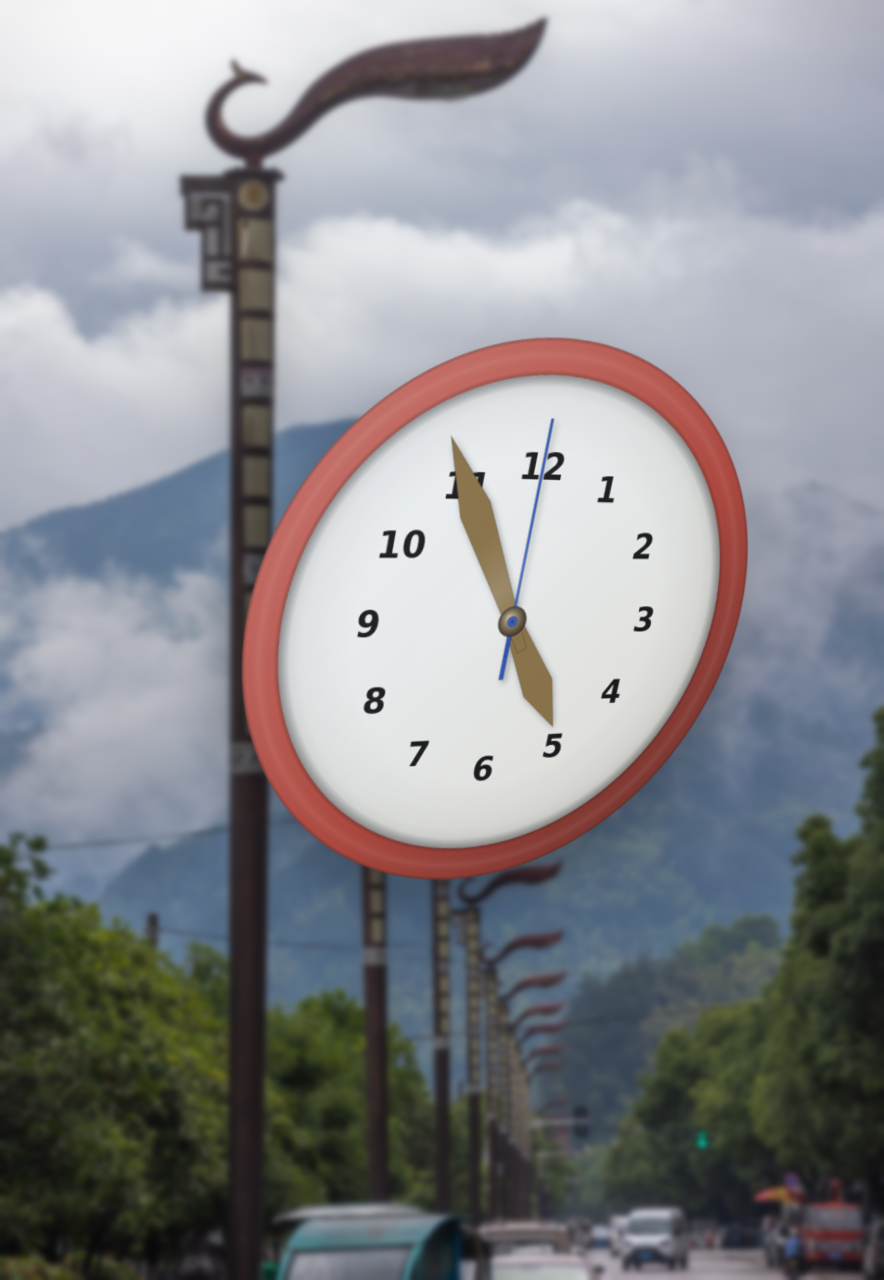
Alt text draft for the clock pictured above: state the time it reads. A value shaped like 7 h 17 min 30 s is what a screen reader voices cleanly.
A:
4 h 55 min 00 s
